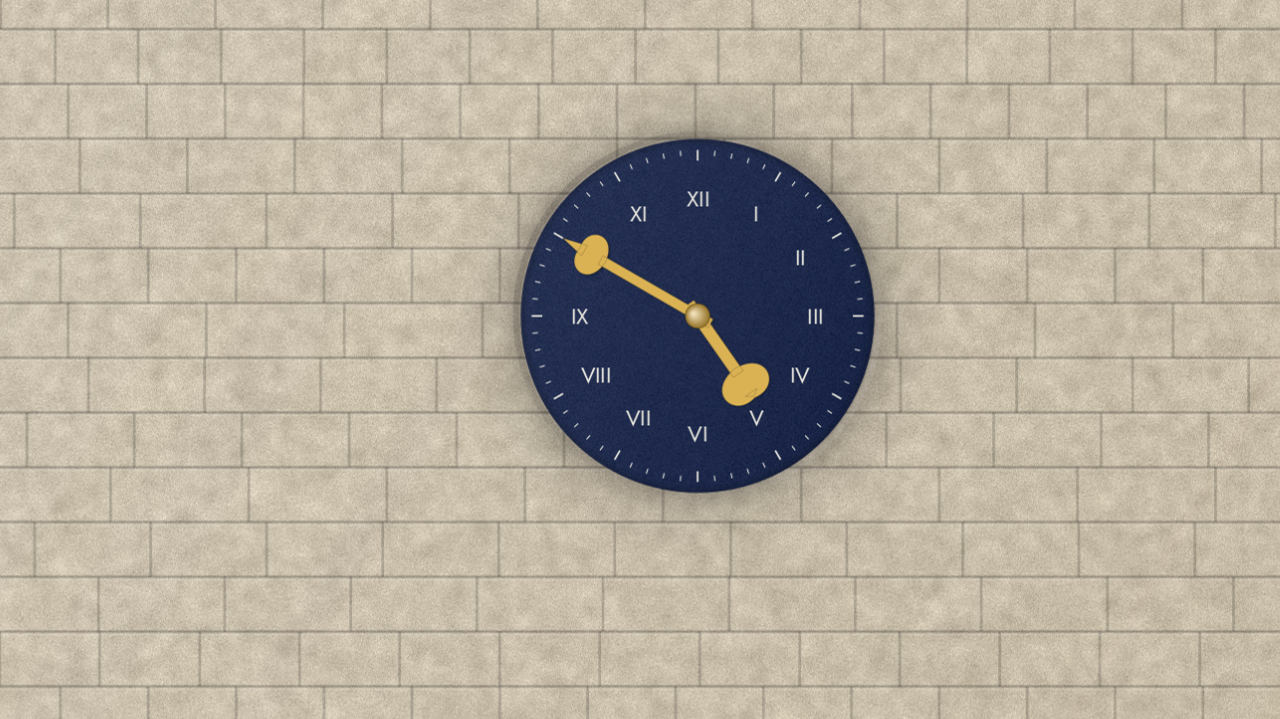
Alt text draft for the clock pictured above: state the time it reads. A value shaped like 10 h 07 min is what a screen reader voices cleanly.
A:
4 h 50 min
